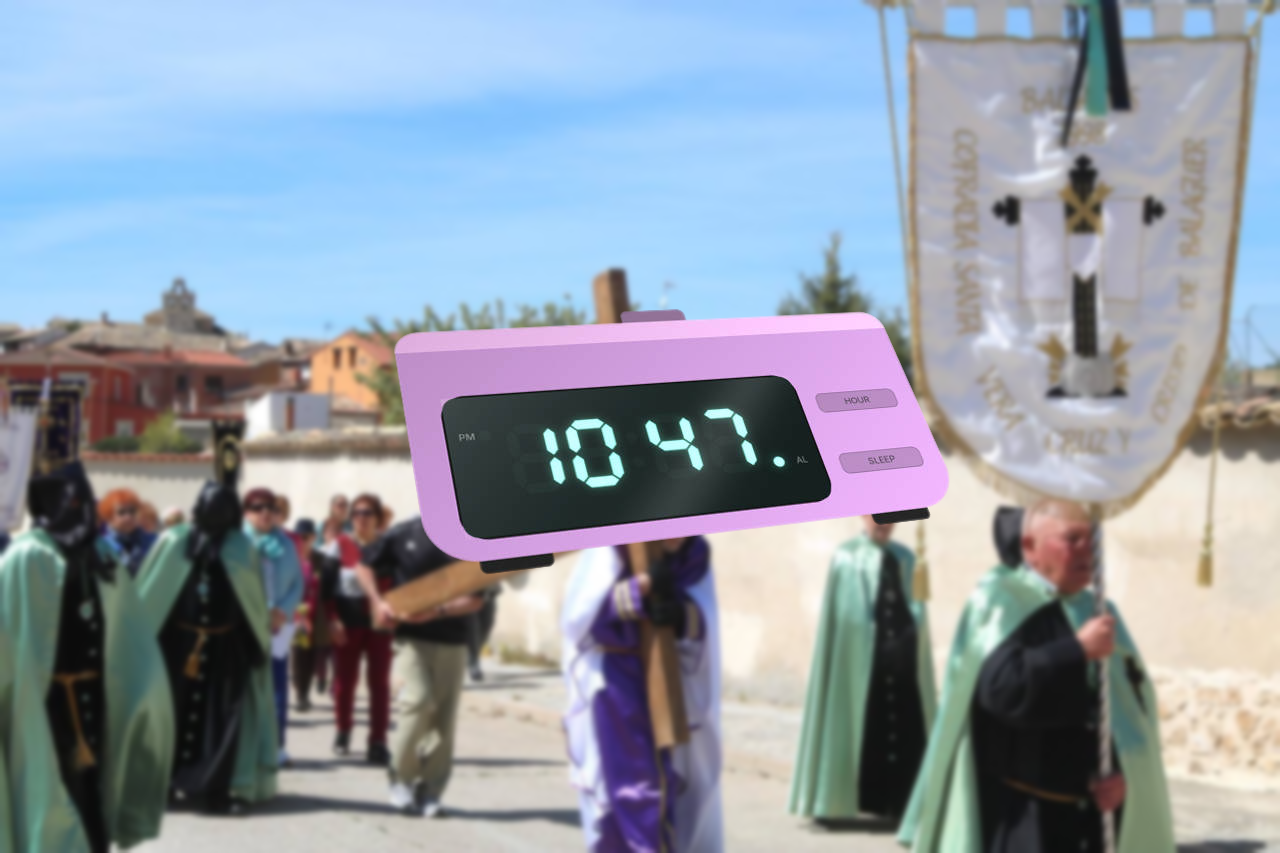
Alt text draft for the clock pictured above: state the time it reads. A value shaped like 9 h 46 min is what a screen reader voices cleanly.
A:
10 h 47 min
